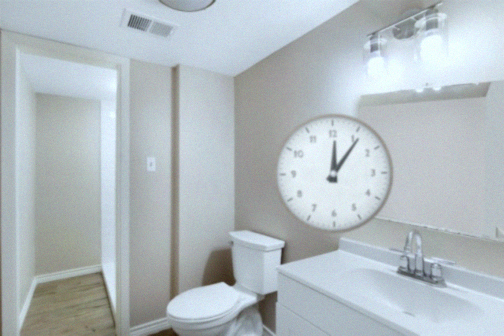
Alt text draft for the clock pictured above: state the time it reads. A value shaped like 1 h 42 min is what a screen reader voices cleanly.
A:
12 h 06 min
